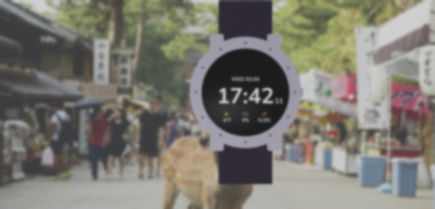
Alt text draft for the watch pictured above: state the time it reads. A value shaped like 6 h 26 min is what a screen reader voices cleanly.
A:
17 h 42 min
